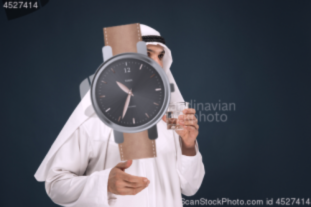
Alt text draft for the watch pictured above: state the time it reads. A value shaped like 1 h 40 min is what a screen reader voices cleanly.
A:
10 h 34 min
